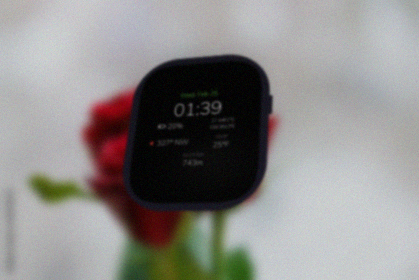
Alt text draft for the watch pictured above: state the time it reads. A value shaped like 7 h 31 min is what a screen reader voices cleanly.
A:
1 h 39 min
